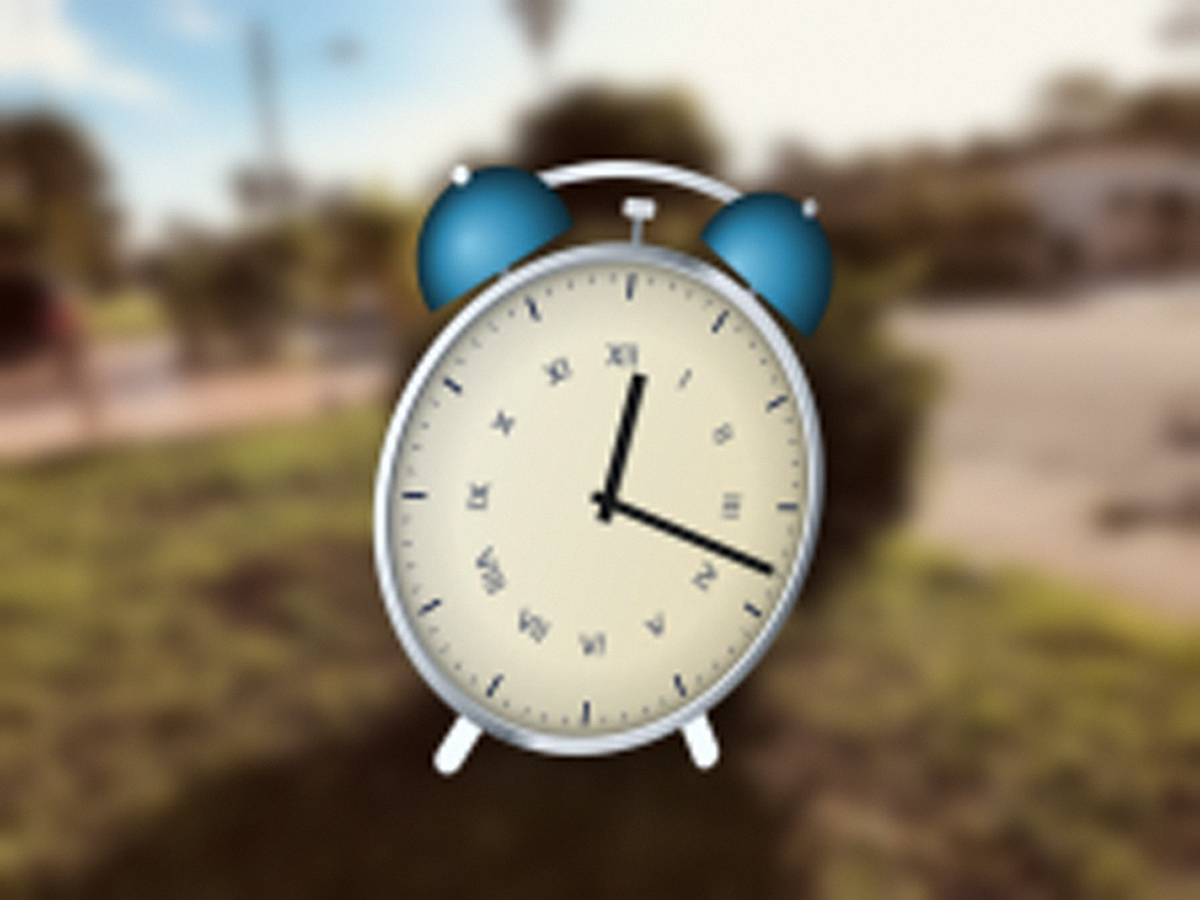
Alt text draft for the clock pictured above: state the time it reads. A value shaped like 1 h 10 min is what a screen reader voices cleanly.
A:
12 h 18 min
